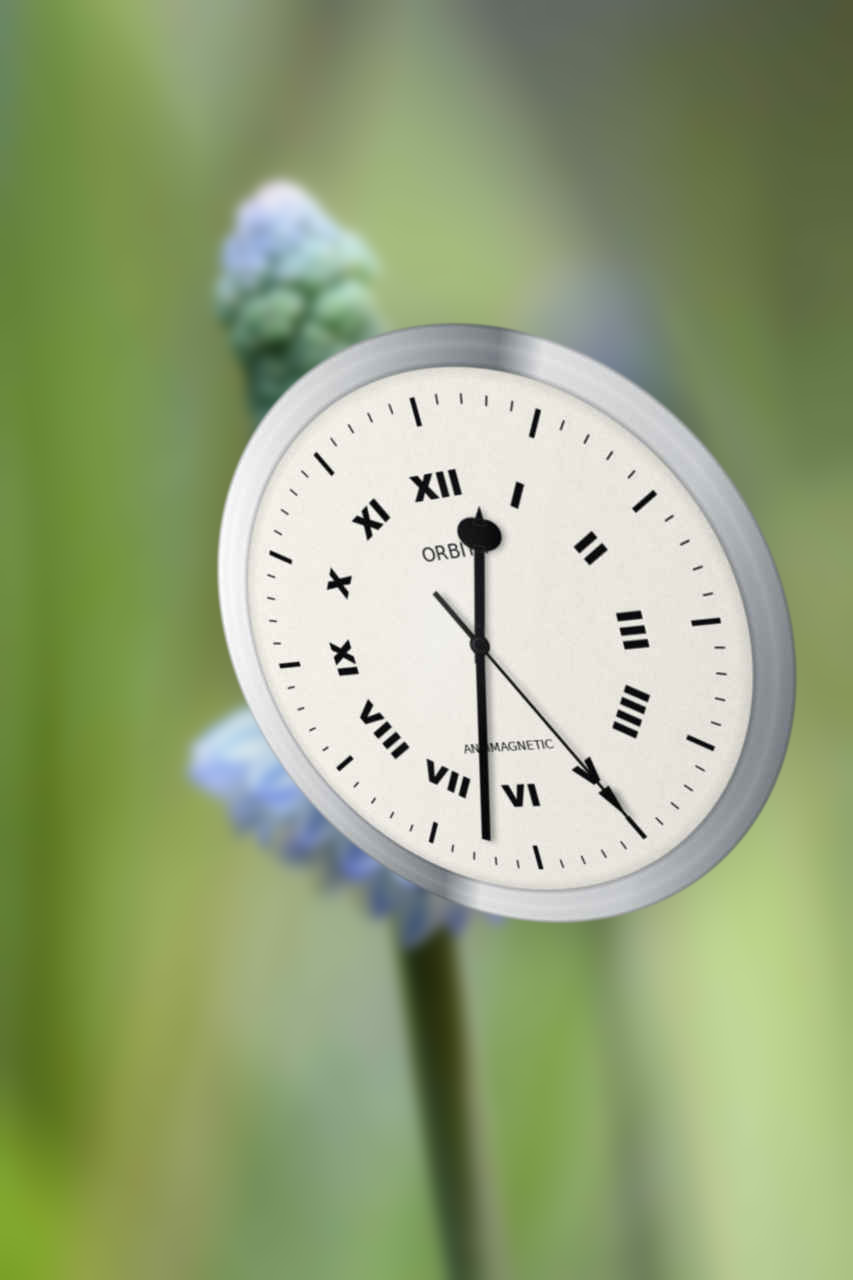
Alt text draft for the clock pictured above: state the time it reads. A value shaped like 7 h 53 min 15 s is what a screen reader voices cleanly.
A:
12 h 32 min 25 s
